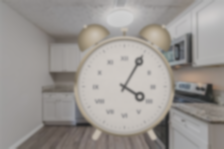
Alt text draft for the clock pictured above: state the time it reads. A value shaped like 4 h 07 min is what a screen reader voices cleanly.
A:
4 h 05 min
